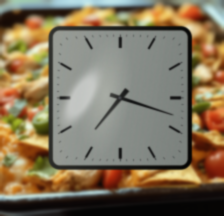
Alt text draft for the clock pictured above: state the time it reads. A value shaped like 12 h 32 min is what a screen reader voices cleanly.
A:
7 h 18 min
